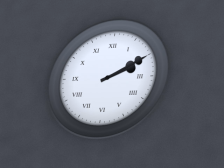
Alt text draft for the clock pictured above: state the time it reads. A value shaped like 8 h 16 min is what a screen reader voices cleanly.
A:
2 h 10 min
